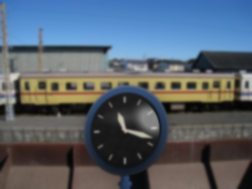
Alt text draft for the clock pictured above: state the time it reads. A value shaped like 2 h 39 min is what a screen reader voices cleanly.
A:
11 h 18 min
